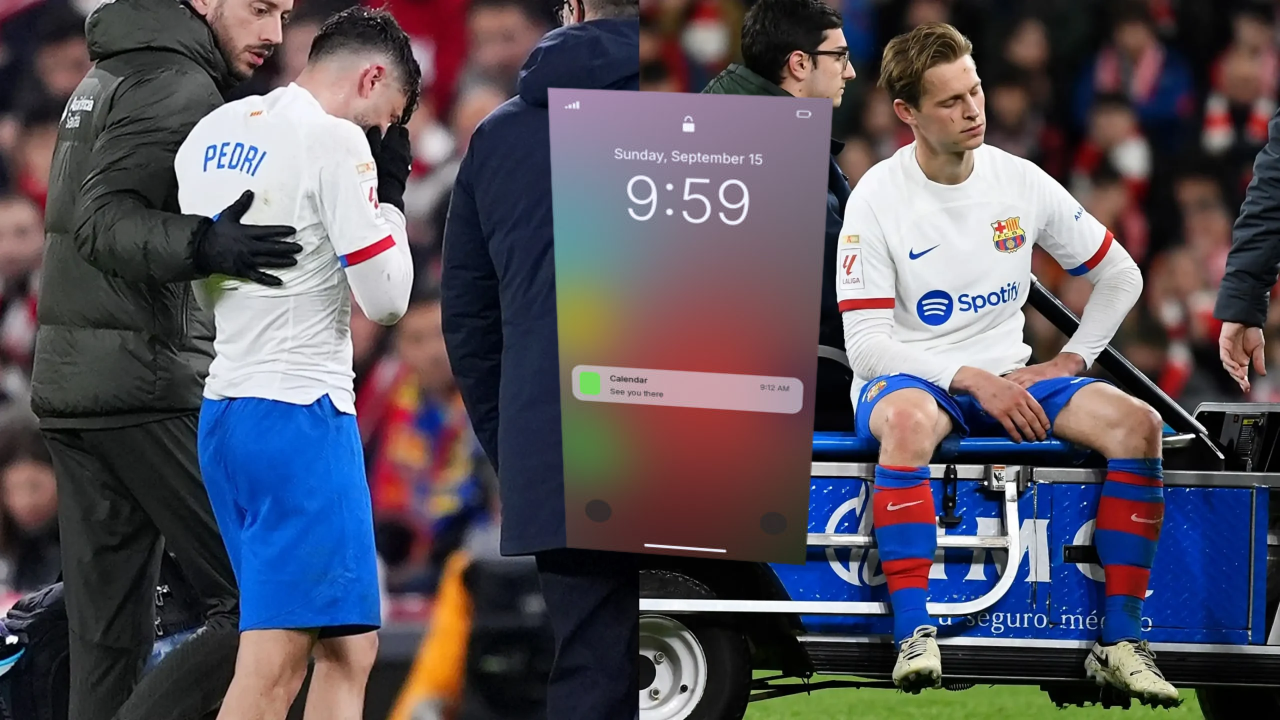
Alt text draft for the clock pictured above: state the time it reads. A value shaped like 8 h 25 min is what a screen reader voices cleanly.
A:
9 h 59 min
